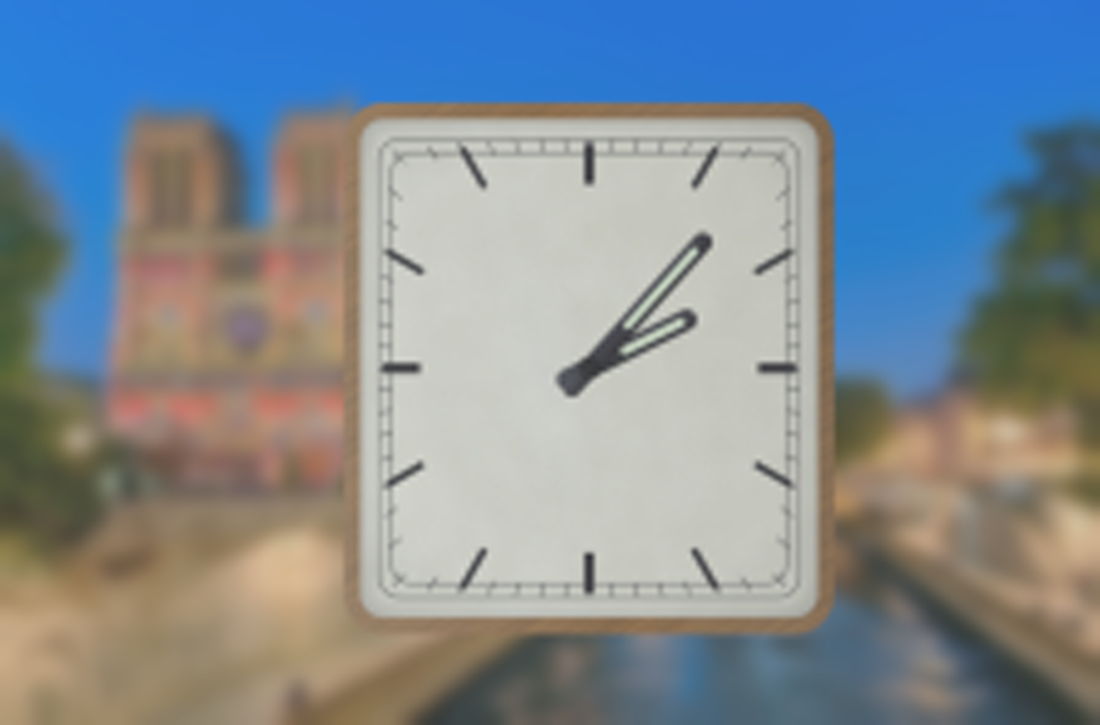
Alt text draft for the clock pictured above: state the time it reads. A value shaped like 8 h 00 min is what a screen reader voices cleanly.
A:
2 h 07 min
